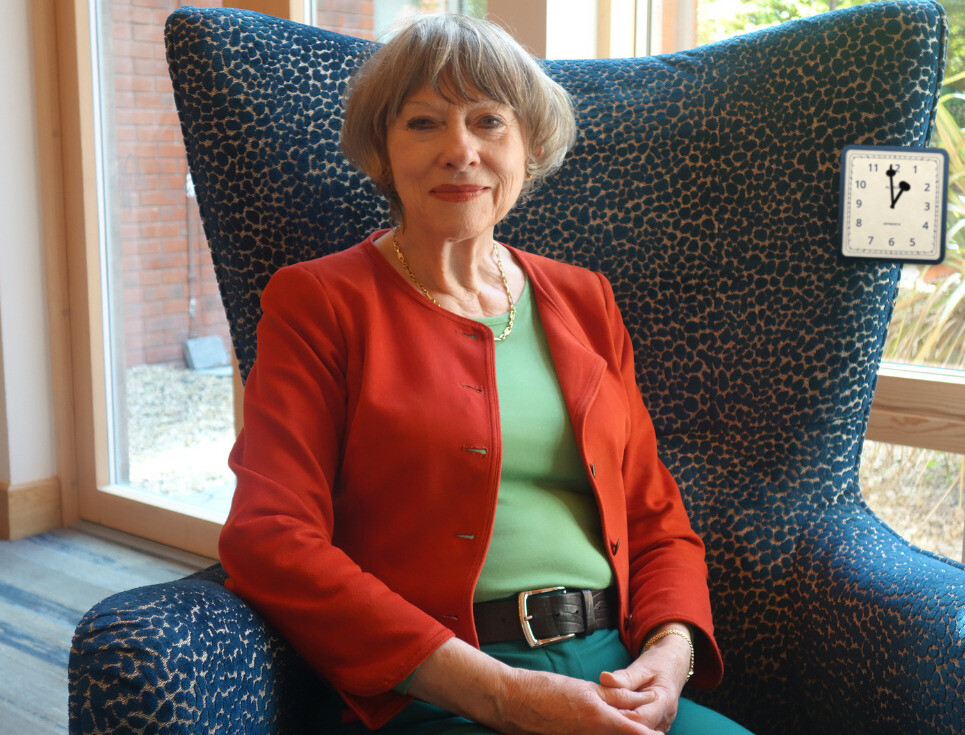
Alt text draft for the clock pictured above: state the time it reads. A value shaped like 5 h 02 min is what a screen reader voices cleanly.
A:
12 h 59 min
